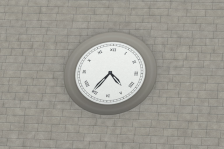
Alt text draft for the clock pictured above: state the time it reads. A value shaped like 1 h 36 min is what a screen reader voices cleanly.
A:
4 h 36 min
